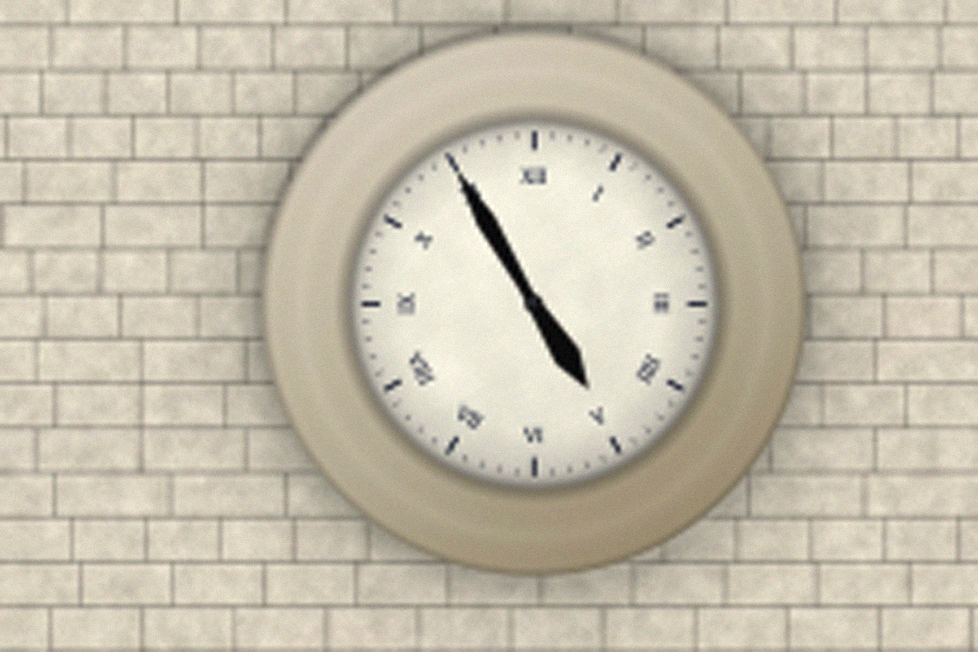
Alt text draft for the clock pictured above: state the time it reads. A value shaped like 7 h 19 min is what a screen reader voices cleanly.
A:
4 h 55 min
